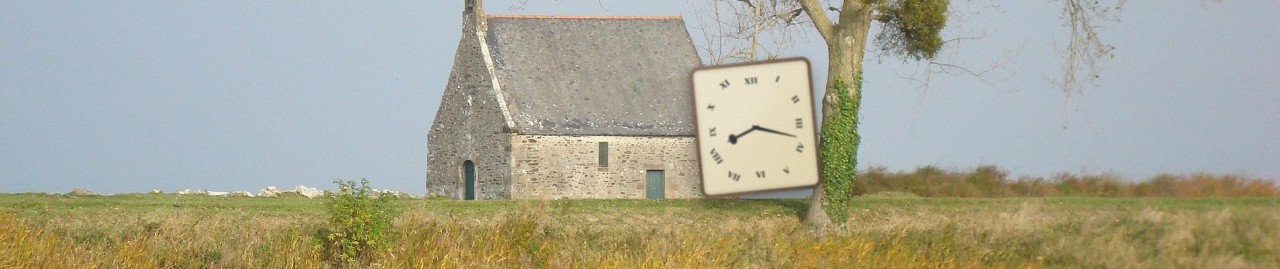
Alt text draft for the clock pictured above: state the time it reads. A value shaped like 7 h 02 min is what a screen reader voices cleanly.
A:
8 h 18 min
